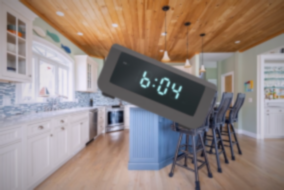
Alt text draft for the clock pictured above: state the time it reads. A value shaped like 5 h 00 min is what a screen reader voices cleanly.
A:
6 h 04 min
